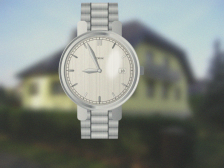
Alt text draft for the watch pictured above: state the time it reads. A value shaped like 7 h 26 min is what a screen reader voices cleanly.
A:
8 h 56 min
